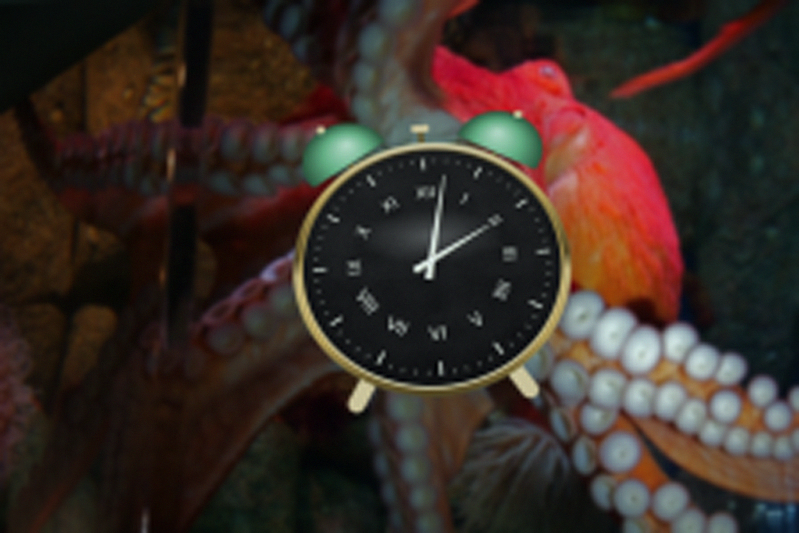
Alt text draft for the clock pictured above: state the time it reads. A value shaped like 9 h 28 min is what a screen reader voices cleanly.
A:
2 h 02 min
